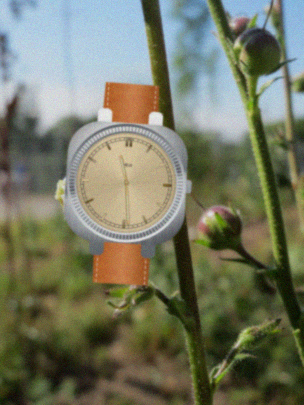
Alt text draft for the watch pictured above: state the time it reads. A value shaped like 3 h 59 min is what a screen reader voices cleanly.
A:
11 h 29 min
